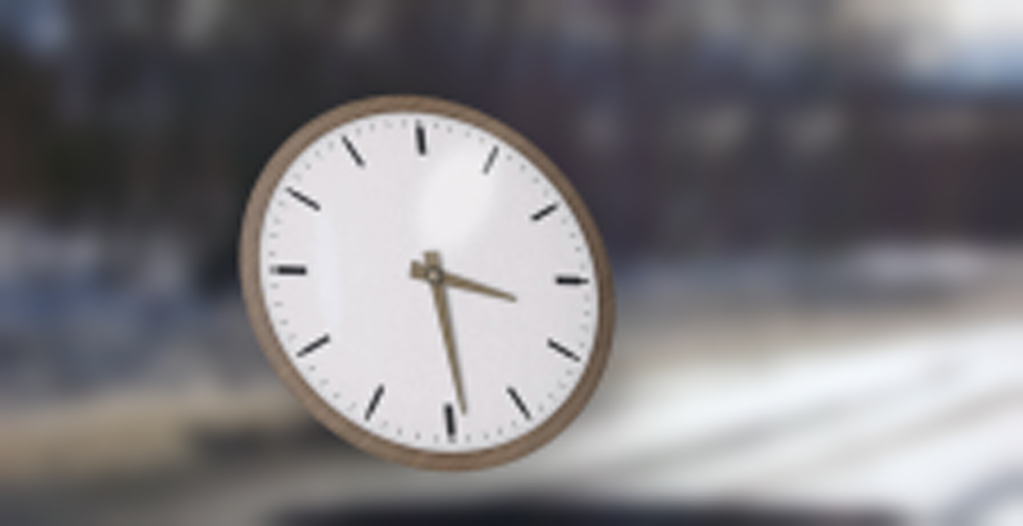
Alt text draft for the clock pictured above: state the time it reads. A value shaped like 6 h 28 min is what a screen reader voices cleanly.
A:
3 h 29 min
